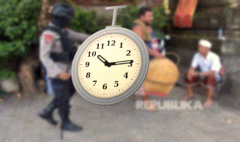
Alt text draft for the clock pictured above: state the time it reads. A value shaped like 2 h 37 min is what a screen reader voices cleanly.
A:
10 h 14 min
